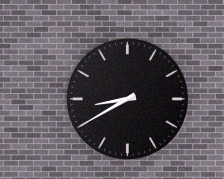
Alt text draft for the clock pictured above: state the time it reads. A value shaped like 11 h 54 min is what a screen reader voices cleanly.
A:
8 h 40 min
